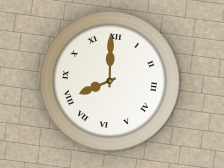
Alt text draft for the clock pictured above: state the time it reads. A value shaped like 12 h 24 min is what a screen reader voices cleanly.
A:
7 h 59 min
